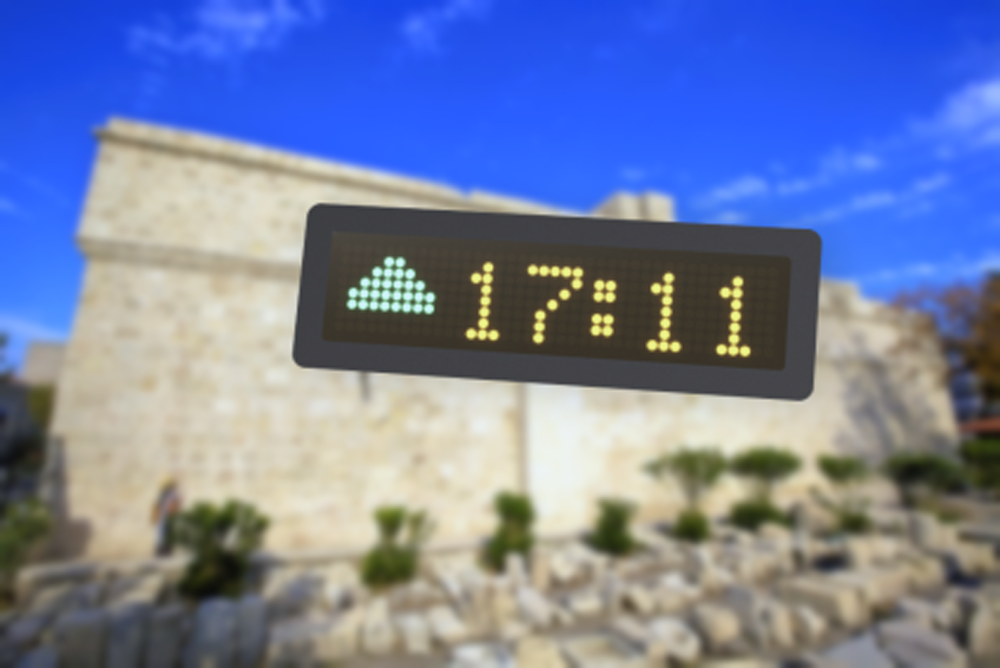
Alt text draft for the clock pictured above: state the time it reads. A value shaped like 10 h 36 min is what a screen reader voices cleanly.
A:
17 h 11 min
